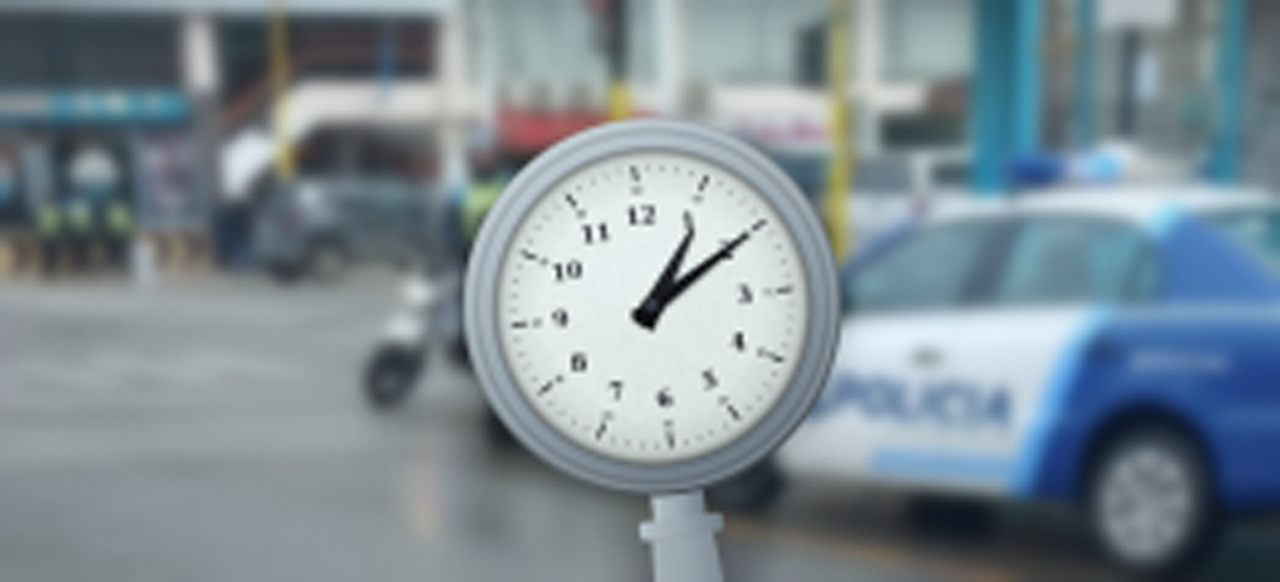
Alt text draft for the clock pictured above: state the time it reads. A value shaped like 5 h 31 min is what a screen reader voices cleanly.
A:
1 h 10 min
